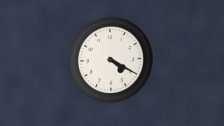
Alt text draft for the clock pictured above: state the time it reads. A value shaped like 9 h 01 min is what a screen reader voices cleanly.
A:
4 h 20 min
